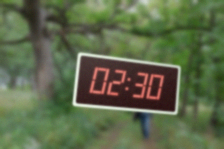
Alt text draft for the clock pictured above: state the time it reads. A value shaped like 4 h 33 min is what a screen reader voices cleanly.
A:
2 h 30 min
